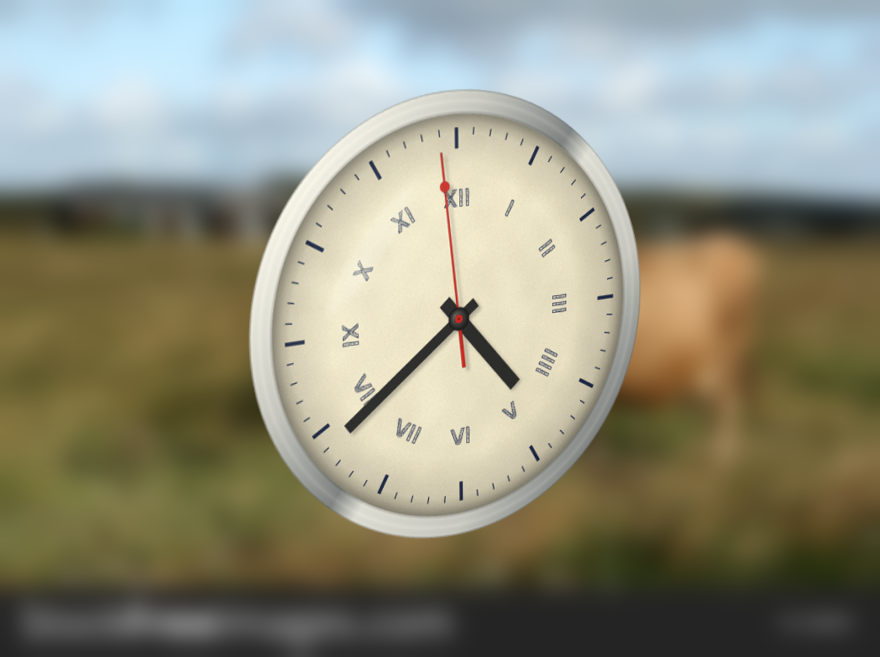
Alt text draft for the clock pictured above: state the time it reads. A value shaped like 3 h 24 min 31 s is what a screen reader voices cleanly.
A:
4 h 38 min 59 s
